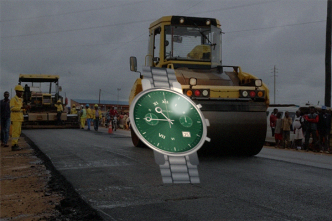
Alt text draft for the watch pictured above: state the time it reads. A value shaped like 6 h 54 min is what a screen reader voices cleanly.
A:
10 h 45 min
